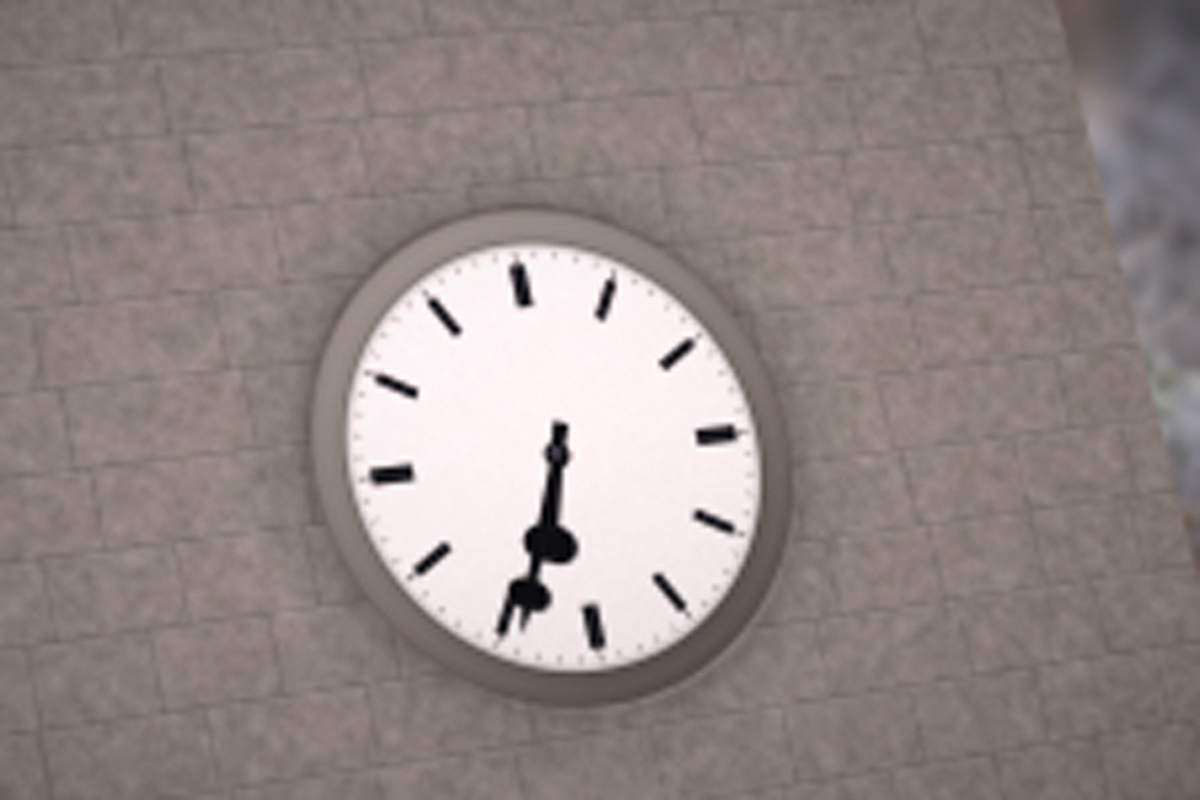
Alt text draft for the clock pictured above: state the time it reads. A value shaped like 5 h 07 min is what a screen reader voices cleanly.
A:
6 h 34 min
